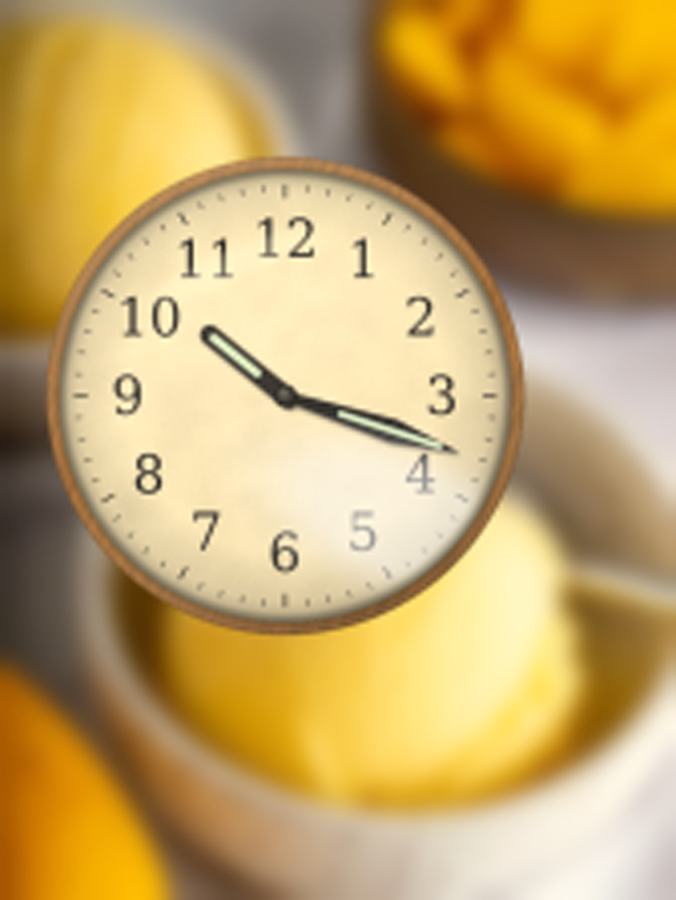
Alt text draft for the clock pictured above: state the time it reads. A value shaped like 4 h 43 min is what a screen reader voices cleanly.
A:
10 h 18 min
